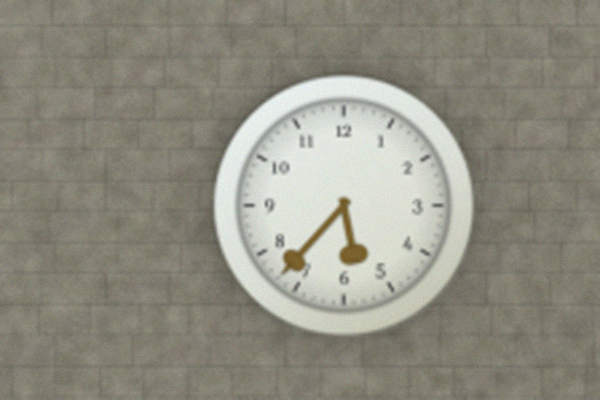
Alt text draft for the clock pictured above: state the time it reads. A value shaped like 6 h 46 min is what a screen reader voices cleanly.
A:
5 h 37 min
